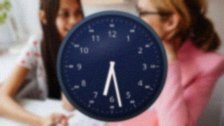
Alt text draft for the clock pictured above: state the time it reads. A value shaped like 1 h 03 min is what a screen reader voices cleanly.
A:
6 h 28 min
